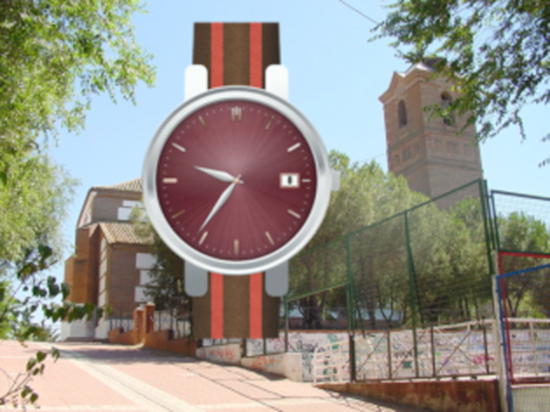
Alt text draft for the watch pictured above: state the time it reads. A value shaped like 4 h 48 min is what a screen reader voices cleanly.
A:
9 h 36 min
